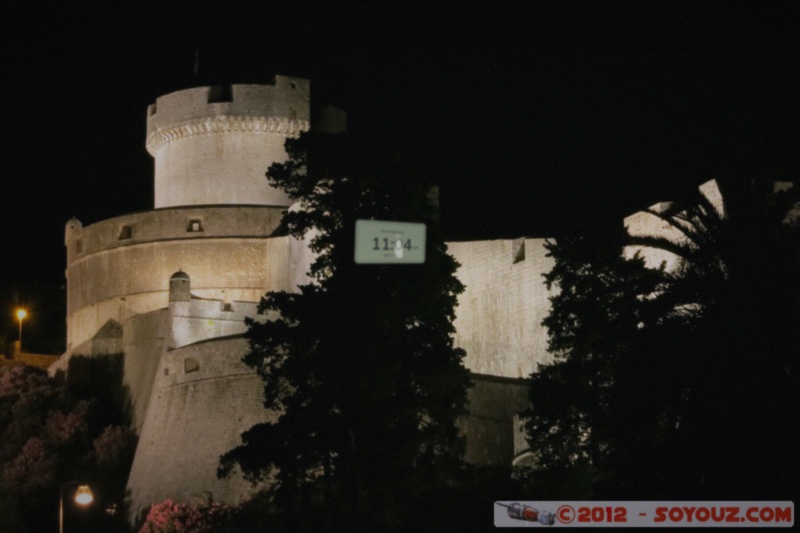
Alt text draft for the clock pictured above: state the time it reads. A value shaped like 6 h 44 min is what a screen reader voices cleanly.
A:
11 h 04 min
